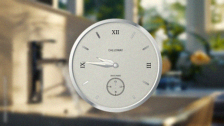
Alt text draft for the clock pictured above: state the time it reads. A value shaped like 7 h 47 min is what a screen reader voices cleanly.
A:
9 h 46 min
